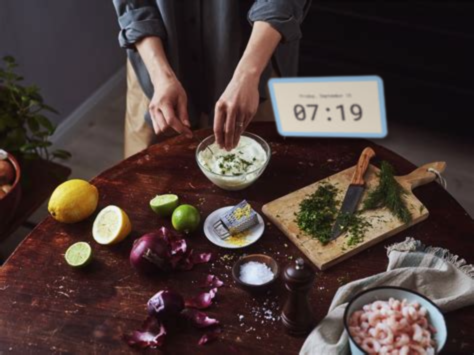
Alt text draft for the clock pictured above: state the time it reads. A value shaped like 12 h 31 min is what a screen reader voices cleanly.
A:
7 h 19 min
